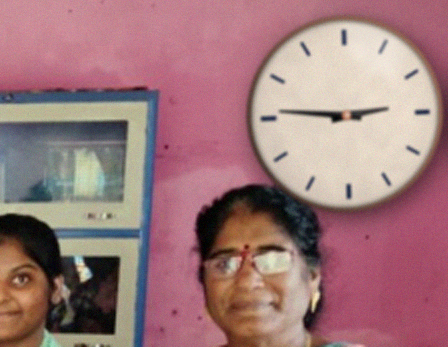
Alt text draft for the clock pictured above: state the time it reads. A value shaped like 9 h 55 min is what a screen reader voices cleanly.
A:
2 h 46 min
